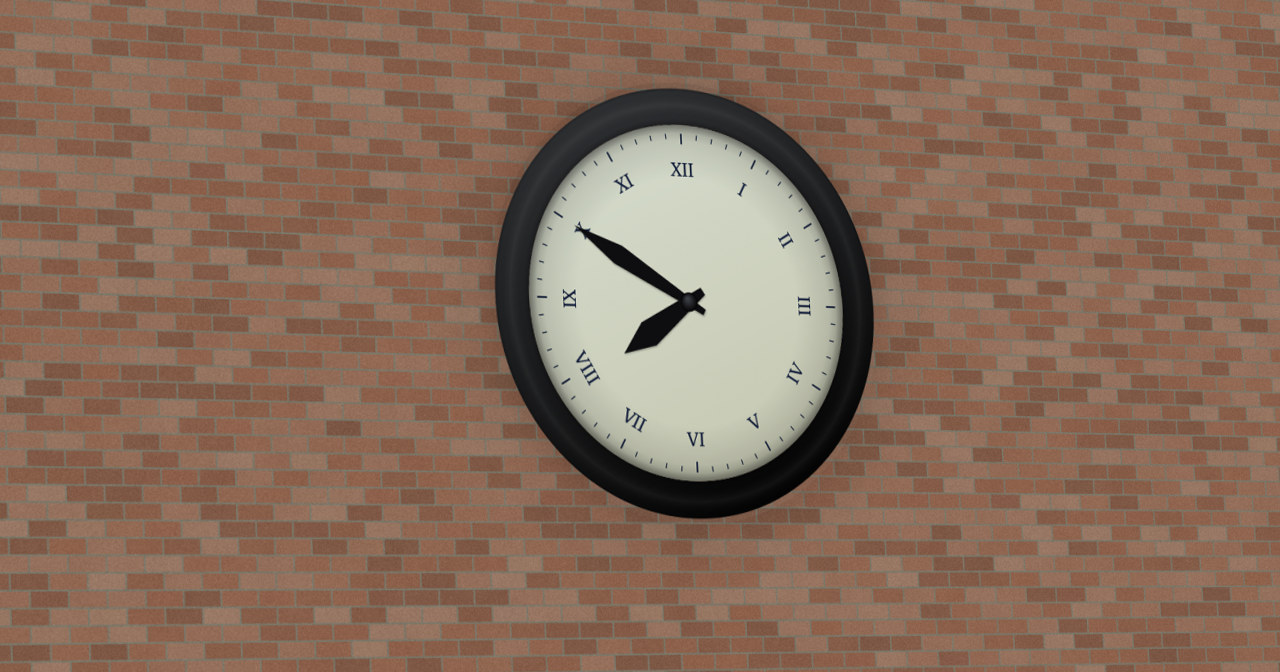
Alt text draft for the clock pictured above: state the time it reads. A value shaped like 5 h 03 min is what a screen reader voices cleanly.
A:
7 h 50 min
